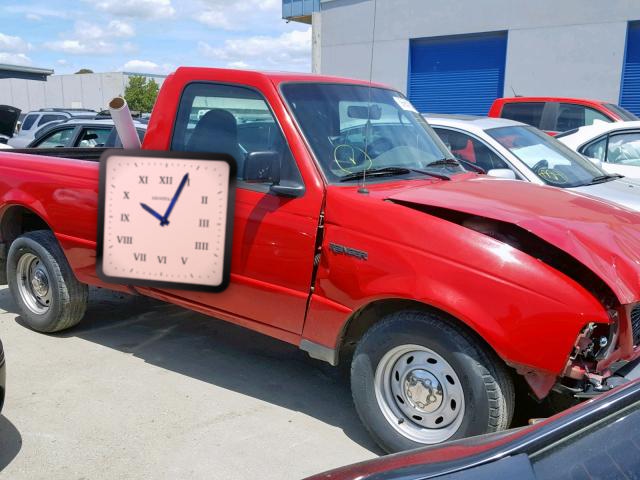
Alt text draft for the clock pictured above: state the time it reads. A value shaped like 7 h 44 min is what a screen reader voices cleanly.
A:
10 h 04 min
